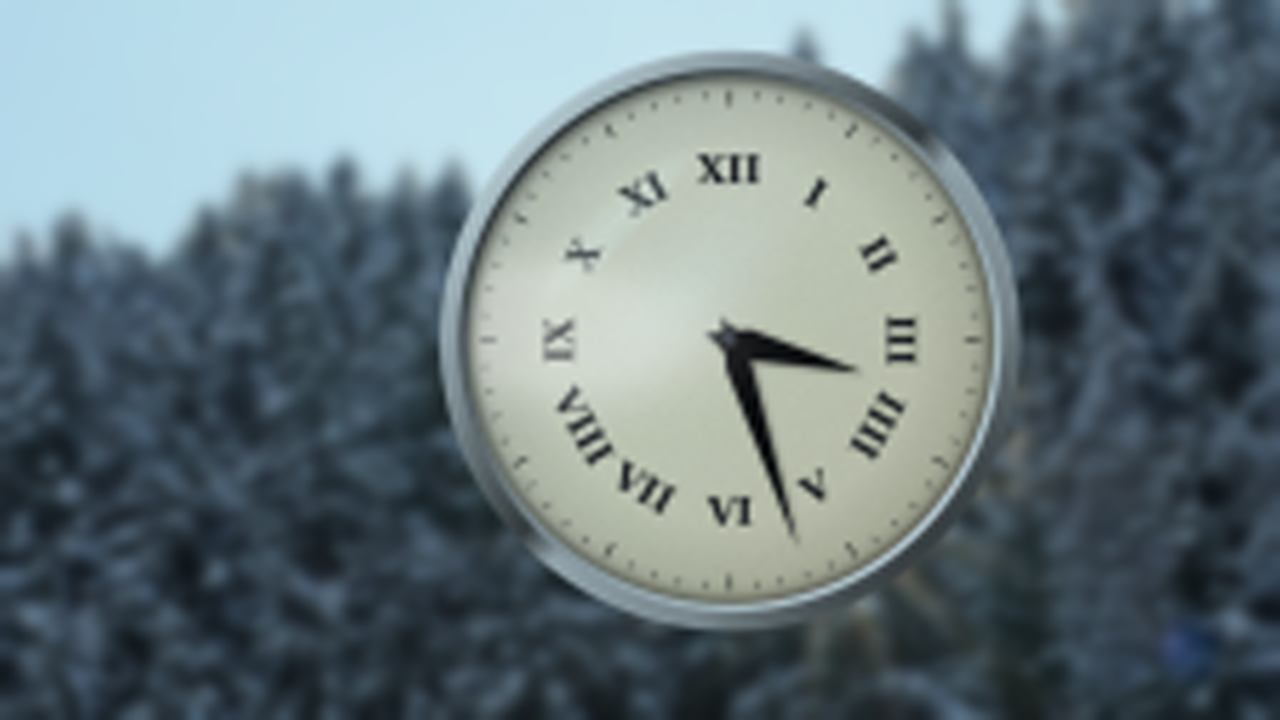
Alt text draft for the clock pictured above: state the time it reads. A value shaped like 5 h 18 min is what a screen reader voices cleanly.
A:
3 h 27 min
